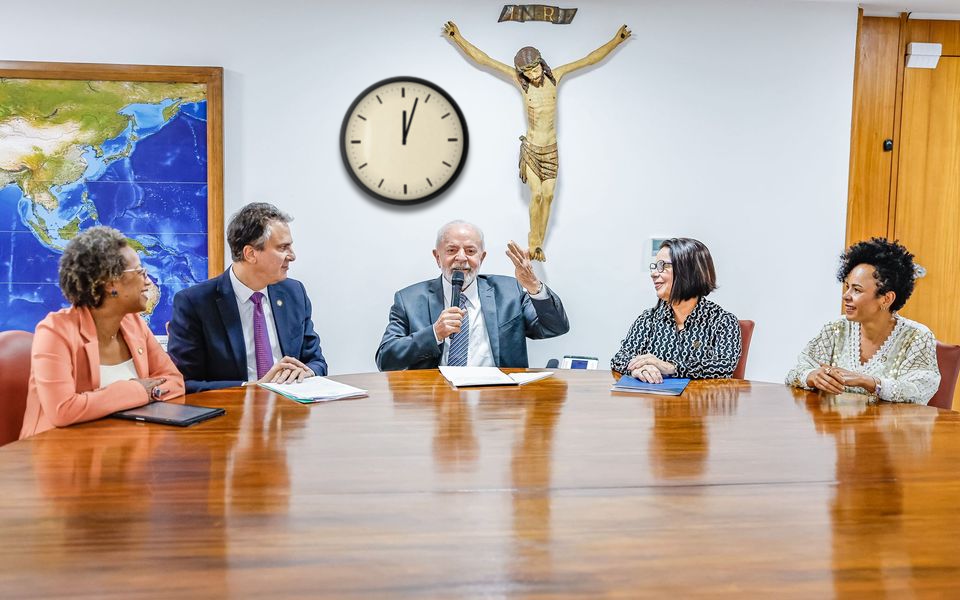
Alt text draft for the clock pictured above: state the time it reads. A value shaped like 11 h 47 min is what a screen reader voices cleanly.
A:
12 h 03 min
